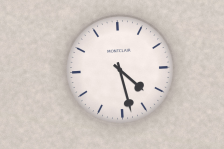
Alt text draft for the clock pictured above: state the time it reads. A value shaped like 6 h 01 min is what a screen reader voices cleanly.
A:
4 h 28 min
